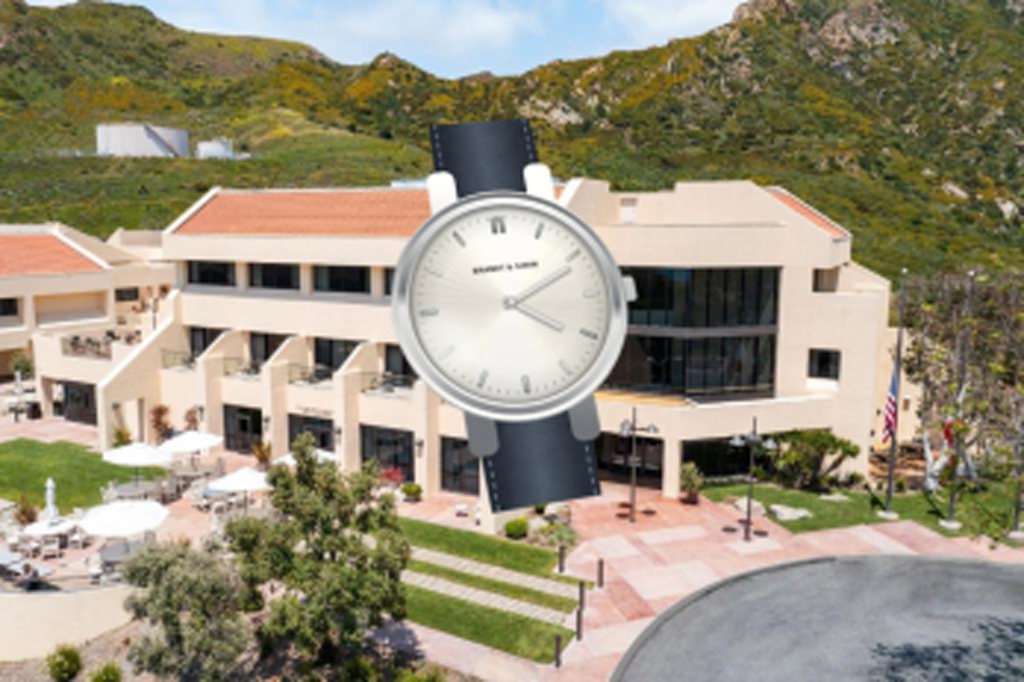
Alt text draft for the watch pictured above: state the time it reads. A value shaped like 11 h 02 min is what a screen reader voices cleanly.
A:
4 h 11 min
